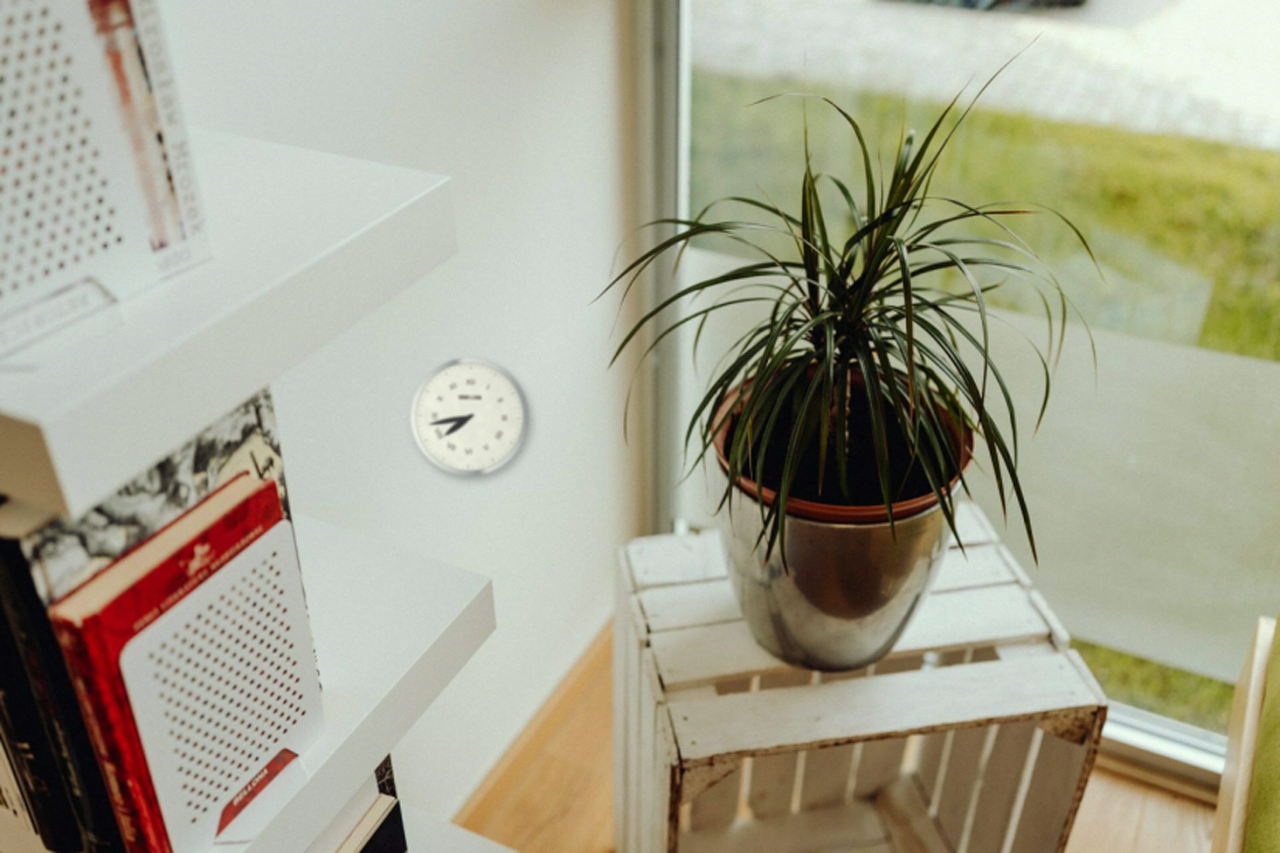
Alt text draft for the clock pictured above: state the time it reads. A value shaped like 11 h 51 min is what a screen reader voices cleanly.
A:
7 h 43 min
